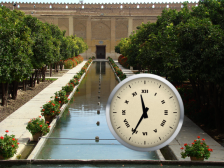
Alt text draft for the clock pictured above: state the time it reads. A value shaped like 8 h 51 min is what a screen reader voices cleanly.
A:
11 h 35 min
